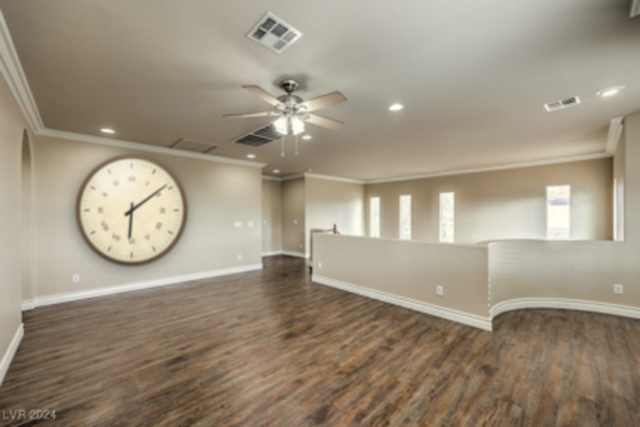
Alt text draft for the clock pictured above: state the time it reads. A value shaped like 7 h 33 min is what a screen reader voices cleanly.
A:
6 h 09 min
